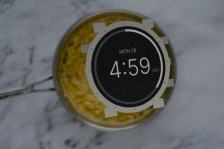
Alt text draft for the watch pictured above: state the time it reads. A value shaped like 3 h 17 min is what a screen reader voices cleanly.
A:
4 h 59 min
